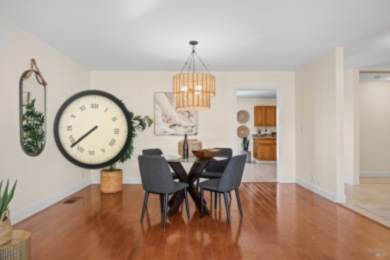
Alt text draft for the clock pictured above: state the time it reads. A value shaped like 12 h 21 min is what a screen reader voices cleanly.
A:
7 h 38 min
